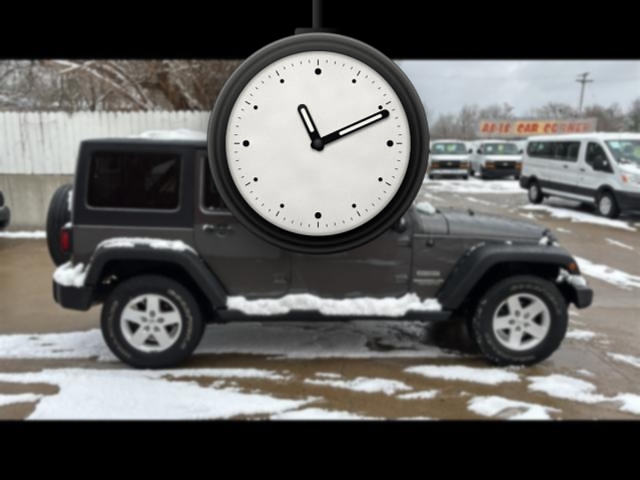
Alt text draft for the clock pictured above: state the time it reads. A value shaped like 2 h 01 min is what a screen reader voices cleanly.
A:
11 h 11 min
